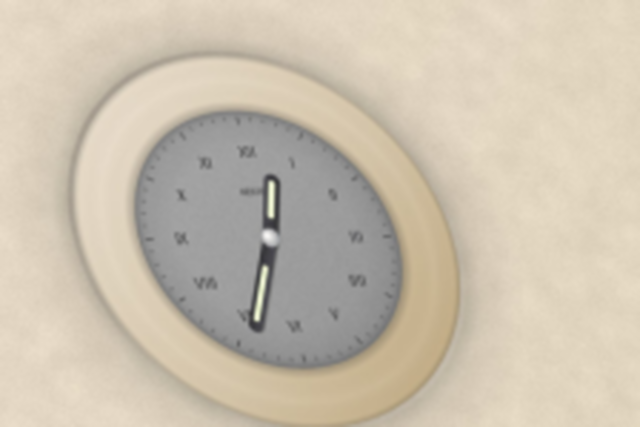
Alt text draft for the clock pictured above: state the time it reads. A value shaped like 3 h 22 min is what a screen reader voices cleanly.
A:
12 h 34 min
